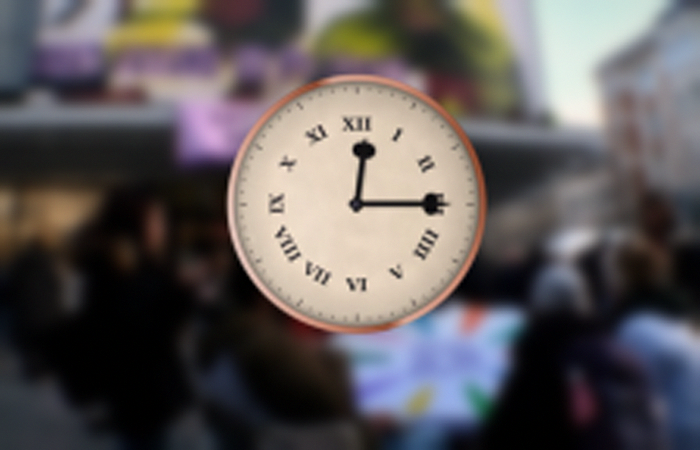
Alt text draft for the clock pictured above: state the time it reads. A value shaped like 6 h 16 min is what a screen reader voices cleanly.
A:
12 h 15 min
